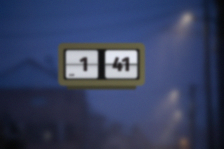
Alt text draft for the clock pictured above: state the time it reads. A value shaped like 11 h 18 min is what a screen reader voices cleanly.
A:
1 h 41 min
